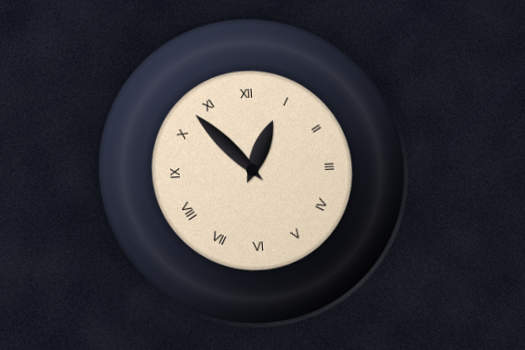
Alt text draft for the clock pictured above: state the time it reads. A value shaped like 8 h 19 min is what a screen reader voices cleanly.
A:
12 h 53 min
